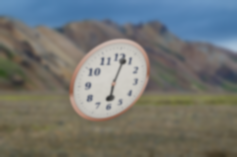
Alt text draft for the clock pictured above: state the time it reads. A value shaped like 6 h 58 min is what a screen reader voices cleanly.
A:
6 h 02 min
